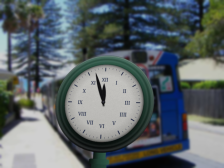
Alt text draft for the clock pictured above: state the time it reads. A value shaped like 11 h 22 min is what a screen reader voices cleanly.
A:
11 h 57 min
